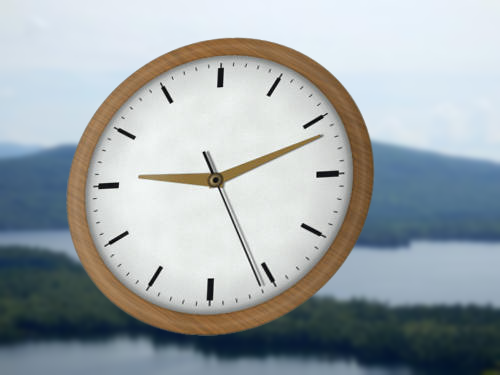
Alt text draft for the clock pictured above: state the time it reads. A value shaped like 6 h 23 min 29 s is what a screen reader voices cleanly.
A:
9 h 11 min 26 s
